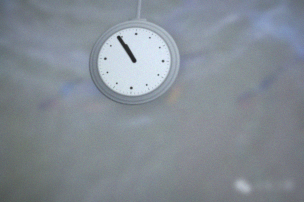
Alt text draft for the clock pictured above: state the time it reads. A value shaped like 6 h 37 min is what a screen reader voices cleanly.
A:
10 h 54 min
